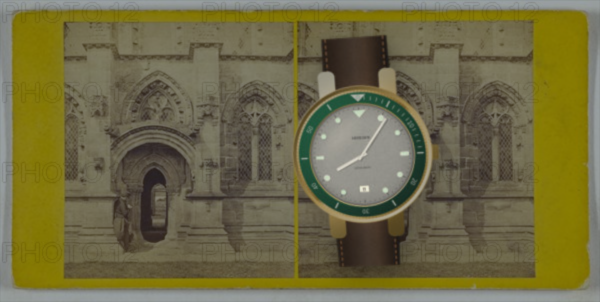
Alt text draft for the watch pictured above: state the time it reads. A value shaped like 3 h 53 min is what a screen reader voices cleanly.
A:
8 h 06 min
